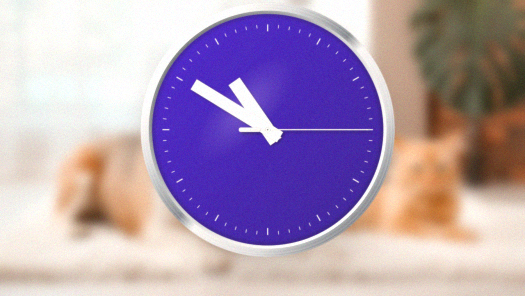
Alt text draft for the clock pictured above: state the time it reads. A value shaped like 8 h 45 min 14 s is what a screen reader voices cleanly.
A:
10 h 50 min 15 s
